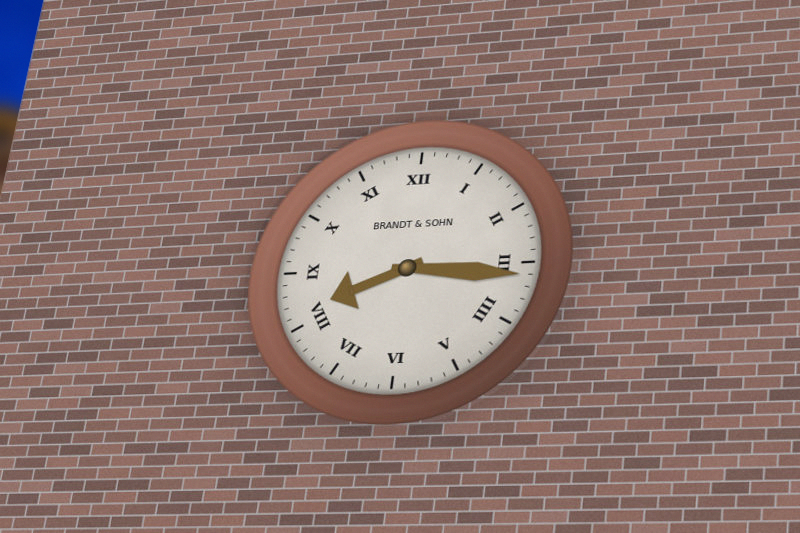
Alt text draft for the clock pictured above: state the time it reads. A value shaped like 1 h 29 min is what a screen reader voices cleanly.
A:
8 h 16 min
